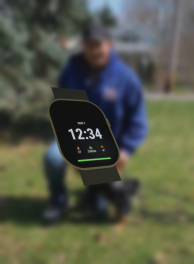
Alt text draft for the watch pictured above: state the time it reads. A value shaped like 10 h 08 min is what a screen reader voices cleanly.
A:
12 h 34 min
